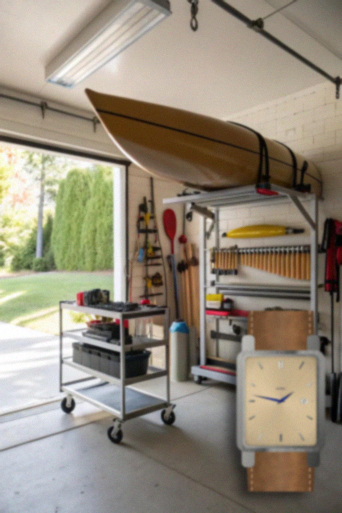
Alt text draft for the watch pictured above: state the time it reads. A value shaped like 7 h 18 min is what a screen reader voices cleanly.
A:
1 h 47 min
